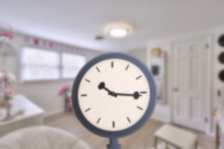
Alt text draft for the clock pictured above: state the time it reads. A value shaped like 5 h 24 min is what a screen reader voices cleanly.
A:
10 h 16 min
